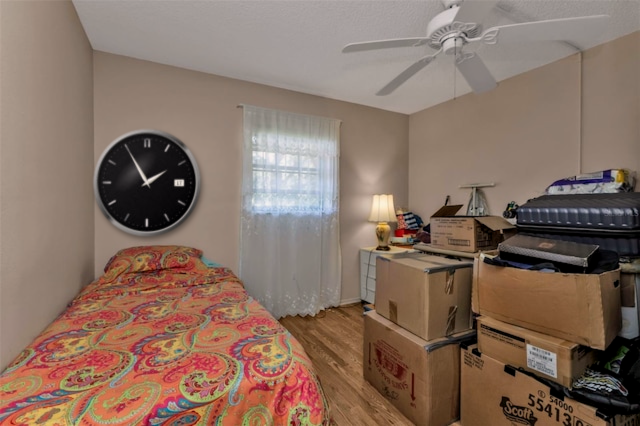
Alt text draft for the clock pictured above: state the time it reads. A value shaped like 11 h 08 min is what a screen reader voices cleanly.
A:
1 h 55 min
